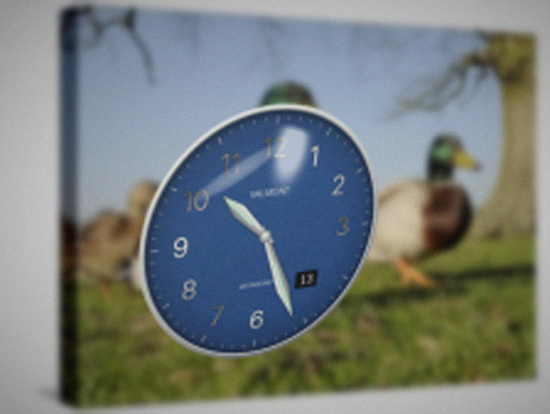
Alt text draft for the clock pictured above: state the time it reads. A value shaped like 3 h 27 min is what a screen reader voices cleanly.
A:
10 h 26 min
